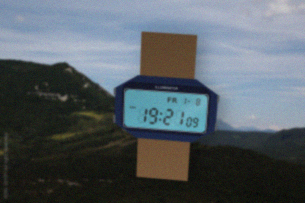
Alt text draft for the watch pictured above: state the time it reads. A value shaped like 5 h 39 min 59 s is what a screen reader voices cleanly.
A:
19 h 21 min 09 s
